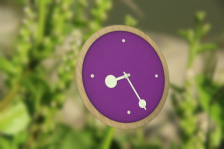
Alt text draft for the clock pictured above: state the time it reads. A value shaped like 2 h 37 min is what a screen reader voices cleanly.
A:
8 h 25 min
